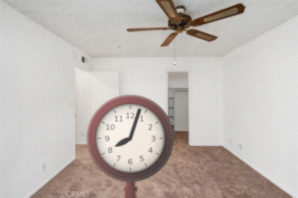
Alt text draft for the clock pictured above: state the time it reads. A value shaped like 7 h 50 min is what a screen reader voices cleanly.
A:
8 h 03 min
